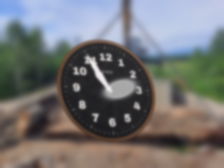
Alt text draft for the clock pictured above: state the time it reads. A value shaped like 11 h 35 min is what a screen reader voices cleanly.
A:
10 h 55 min
